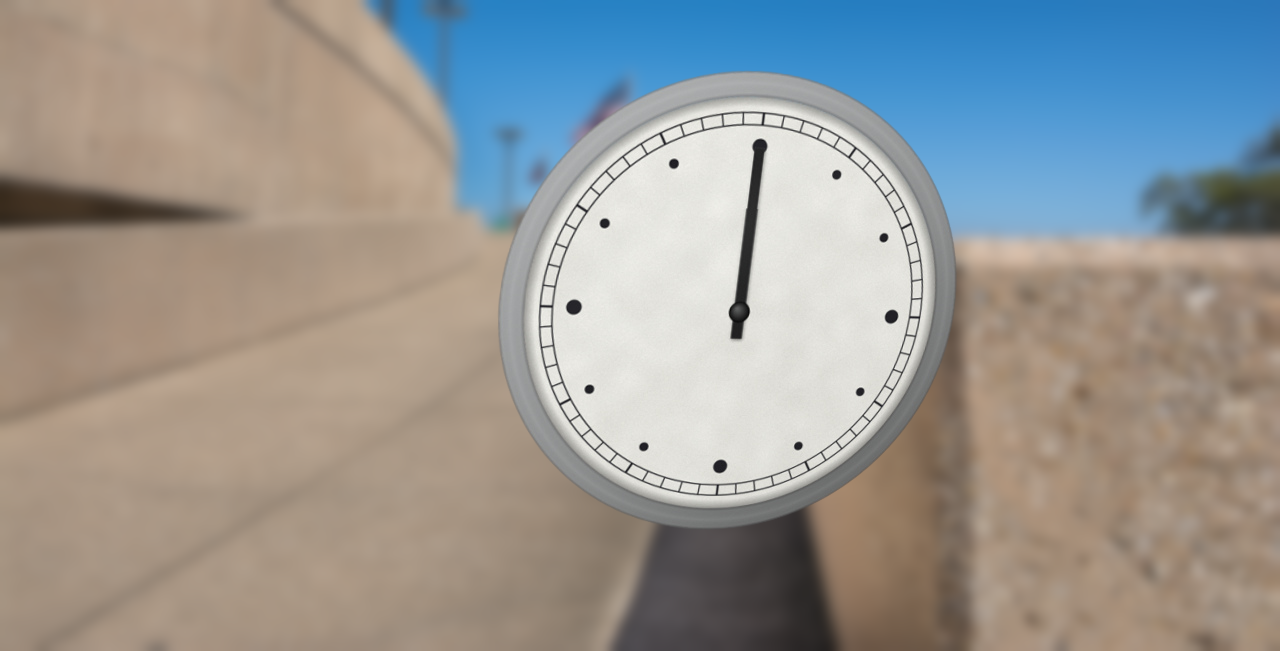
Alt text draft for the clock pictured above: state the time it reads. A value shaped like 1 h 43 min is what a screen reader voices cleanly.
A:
12 h 00 min
